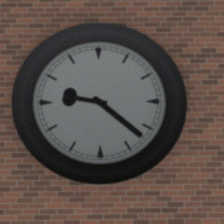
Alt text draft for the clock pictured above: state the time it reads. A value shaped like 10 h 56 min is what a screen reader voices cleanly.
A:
9 h 22 min
